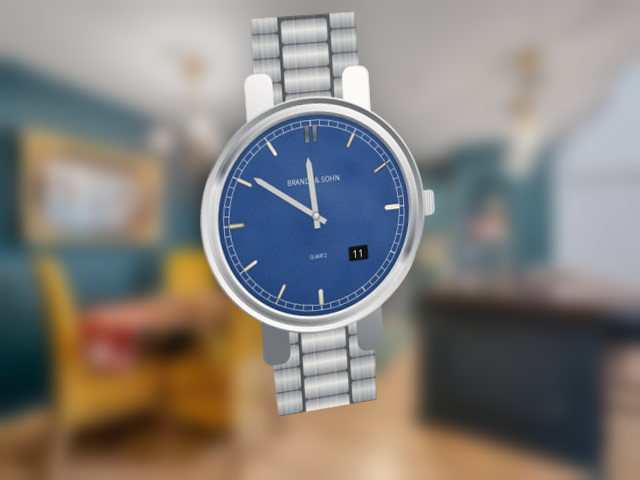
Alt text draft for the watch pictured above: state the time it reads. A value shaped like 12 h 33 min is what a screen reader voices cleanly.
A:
11 h 51 min
